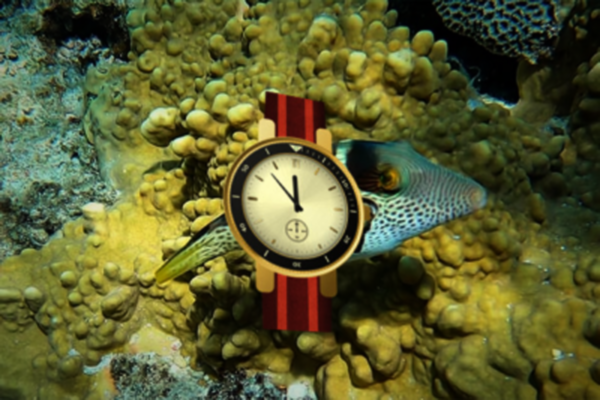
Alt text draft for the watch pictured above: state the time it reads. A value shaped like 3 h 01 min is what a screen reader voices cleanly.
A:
11 h 53 min
